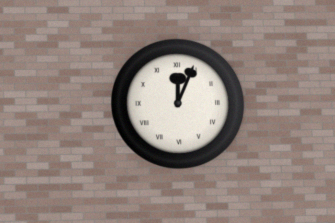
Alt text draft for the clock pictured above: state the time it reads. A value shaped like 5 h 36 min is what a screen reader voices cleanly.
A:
12 h 04 min
